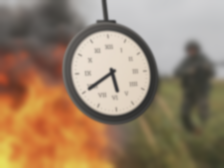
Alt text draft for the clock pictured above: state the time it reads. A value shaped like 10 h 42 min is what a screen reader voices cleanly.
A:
5 h 40 min
